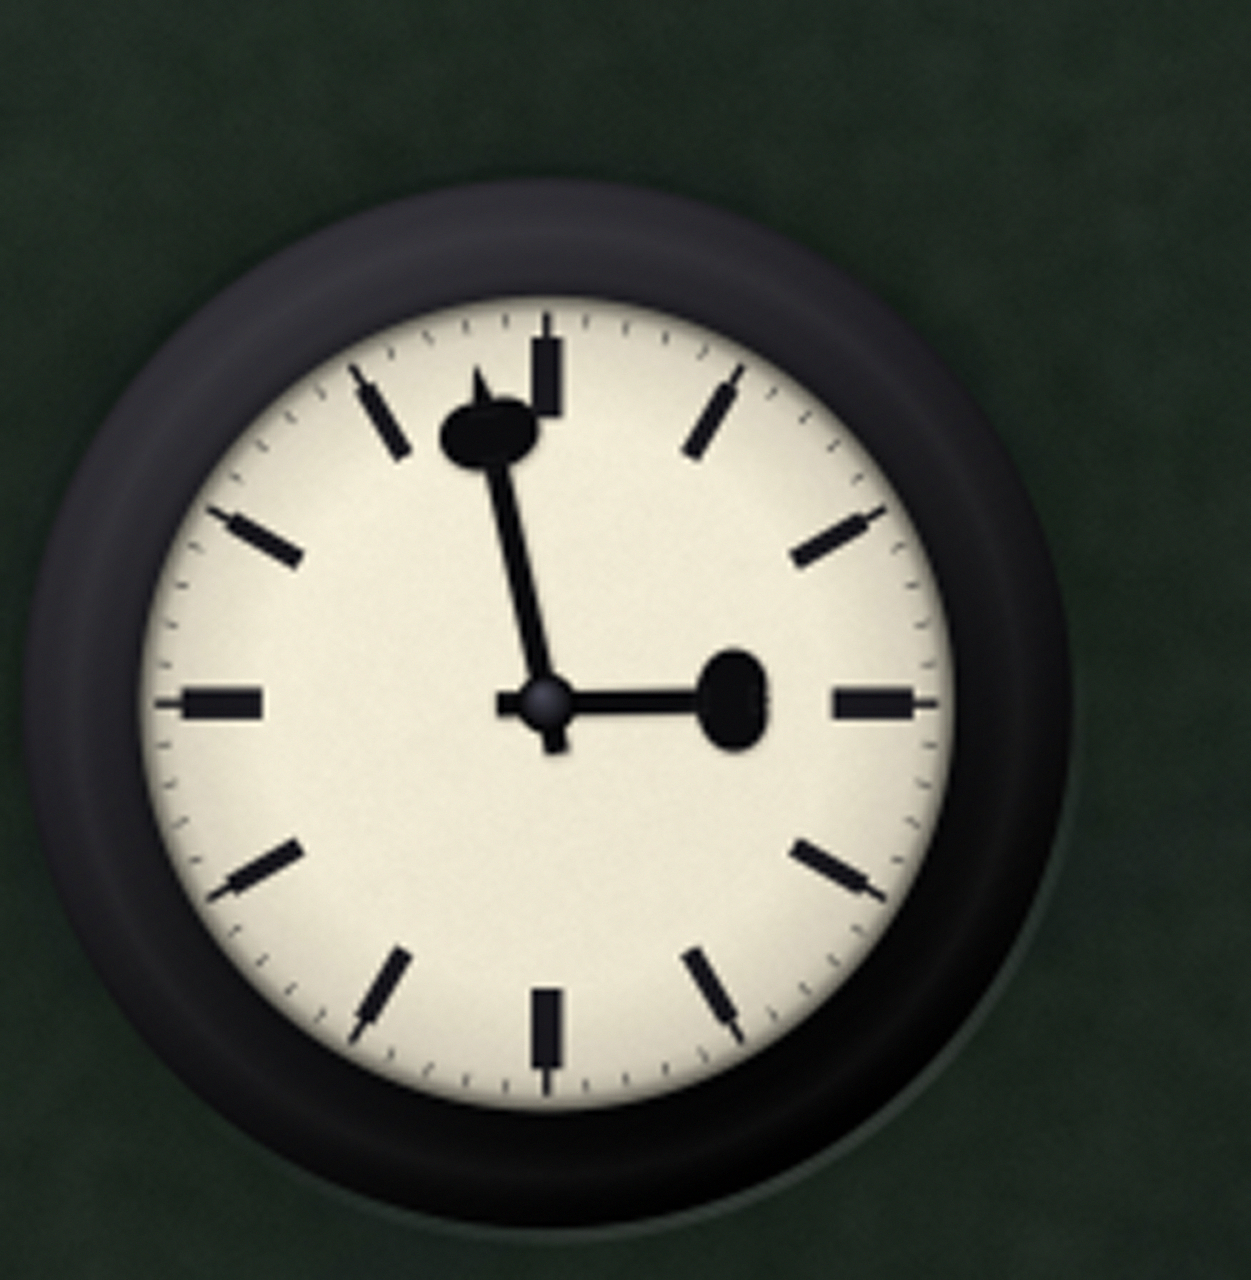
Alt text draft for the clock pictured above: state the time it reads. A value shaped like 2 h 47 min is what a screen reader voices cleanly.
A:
2 h 58 min
